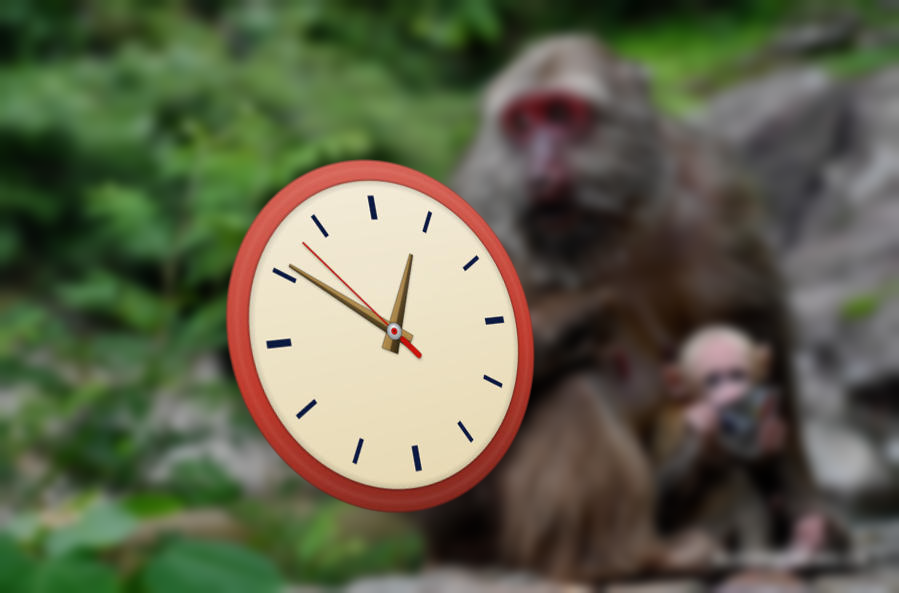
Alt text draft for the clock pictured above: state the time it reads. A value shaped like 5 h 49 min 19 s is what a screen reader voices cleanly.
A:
12 h 50 min 53 s
